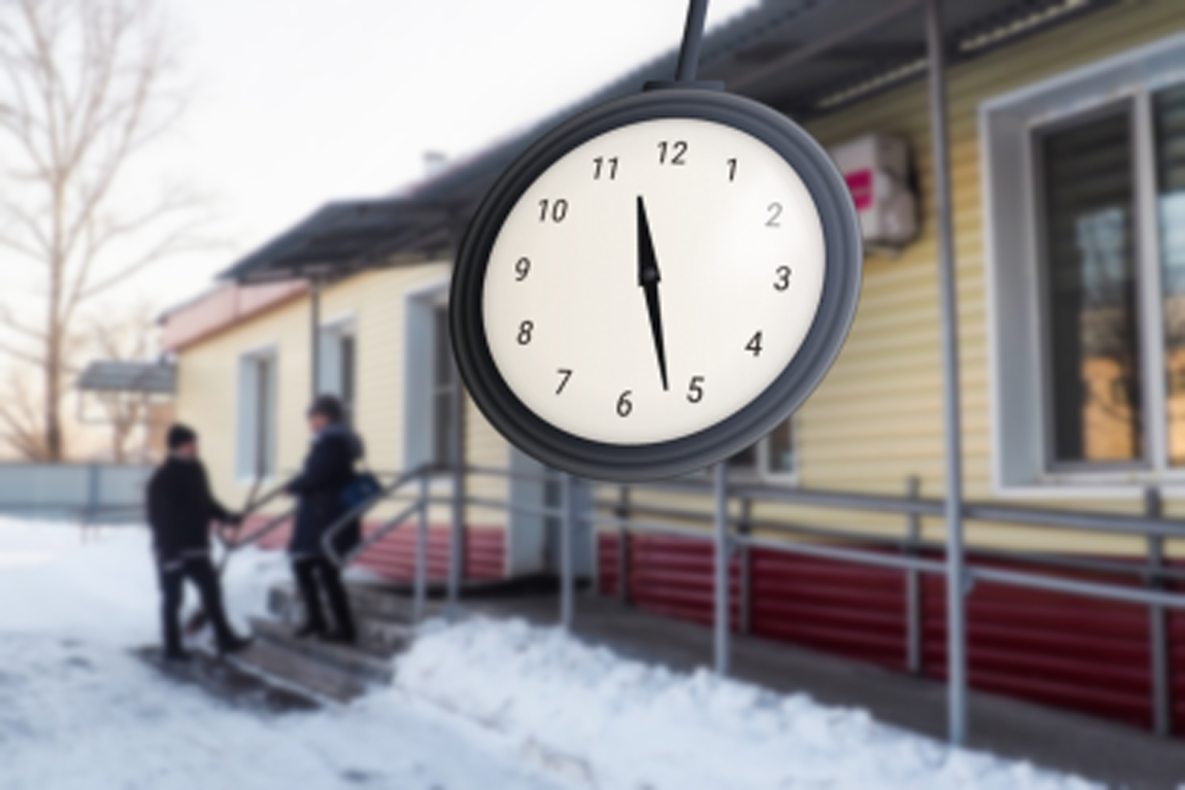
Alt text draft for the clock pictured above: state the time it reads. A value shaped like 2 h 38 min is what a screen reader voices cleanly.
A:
11 h 27 min
